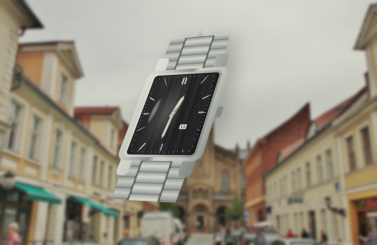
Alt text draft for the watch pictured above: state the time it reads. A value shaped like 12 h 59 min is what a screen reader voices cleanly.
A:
12 h 31 min
